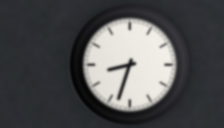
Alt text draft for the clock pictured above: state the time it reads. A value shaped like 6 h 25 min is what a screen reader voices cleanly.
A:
8 h 33 min
